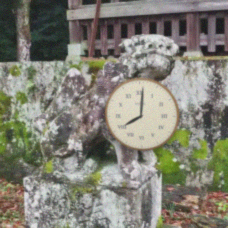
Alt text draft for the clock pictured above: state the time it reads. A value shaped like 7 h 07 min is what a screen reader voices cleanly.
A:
8 h 01 min
